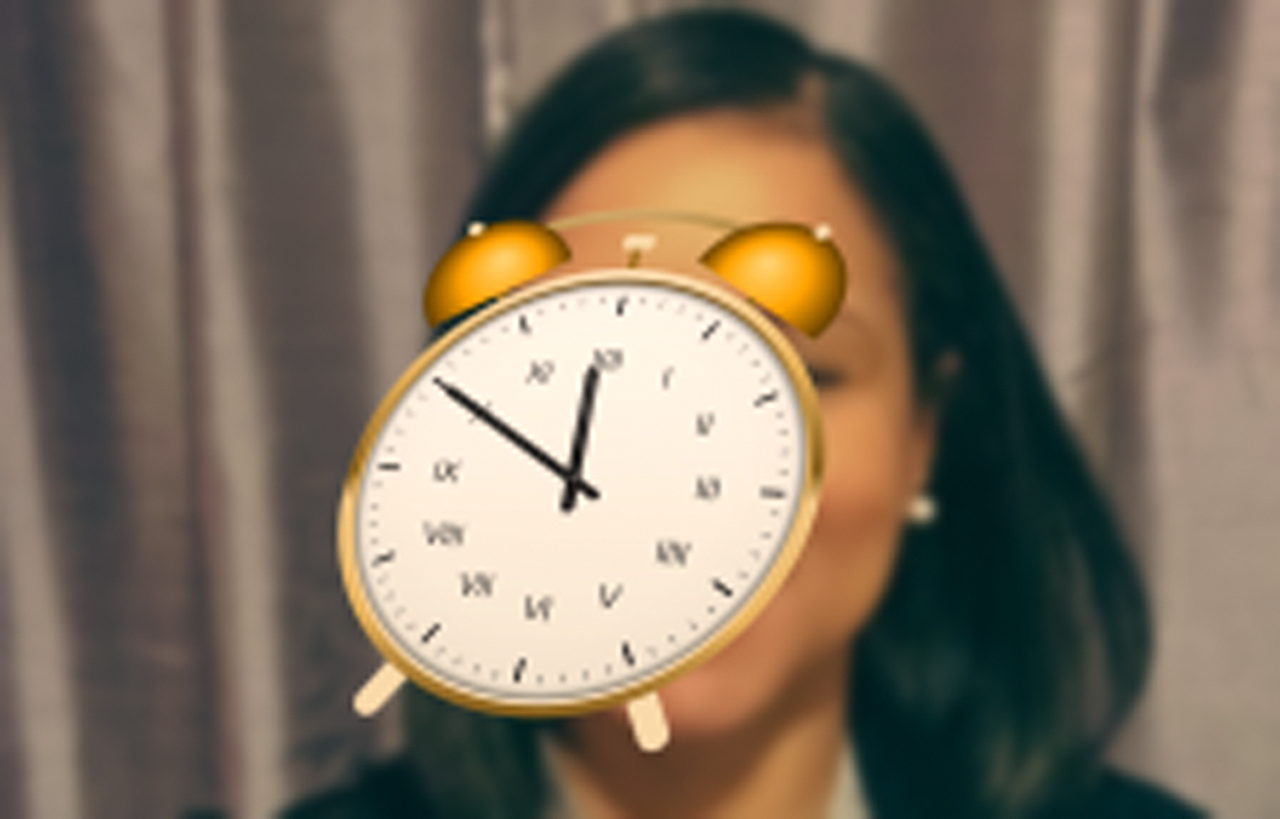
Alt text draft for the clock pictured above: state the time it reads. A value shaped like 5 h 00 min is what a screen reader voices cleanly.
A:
11 h 50 min
